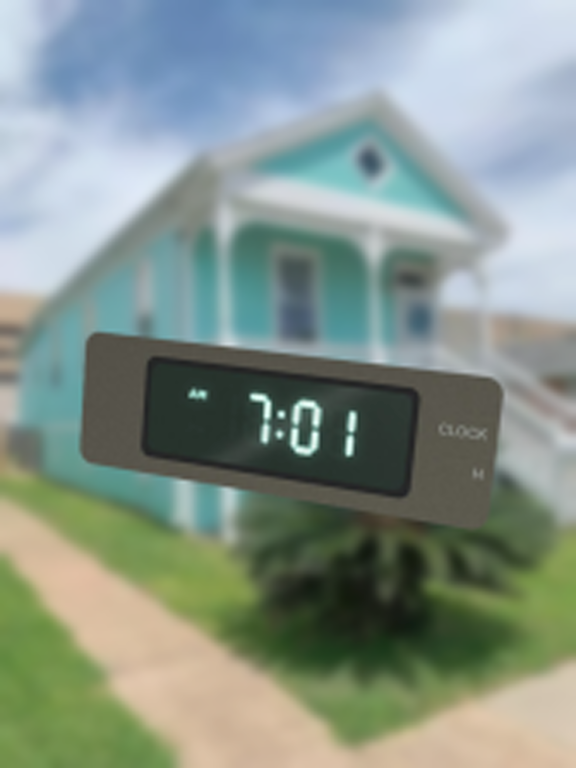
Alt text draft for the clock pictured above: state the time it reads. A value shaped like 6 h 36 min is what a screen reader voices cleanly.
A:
7 h 01 min
